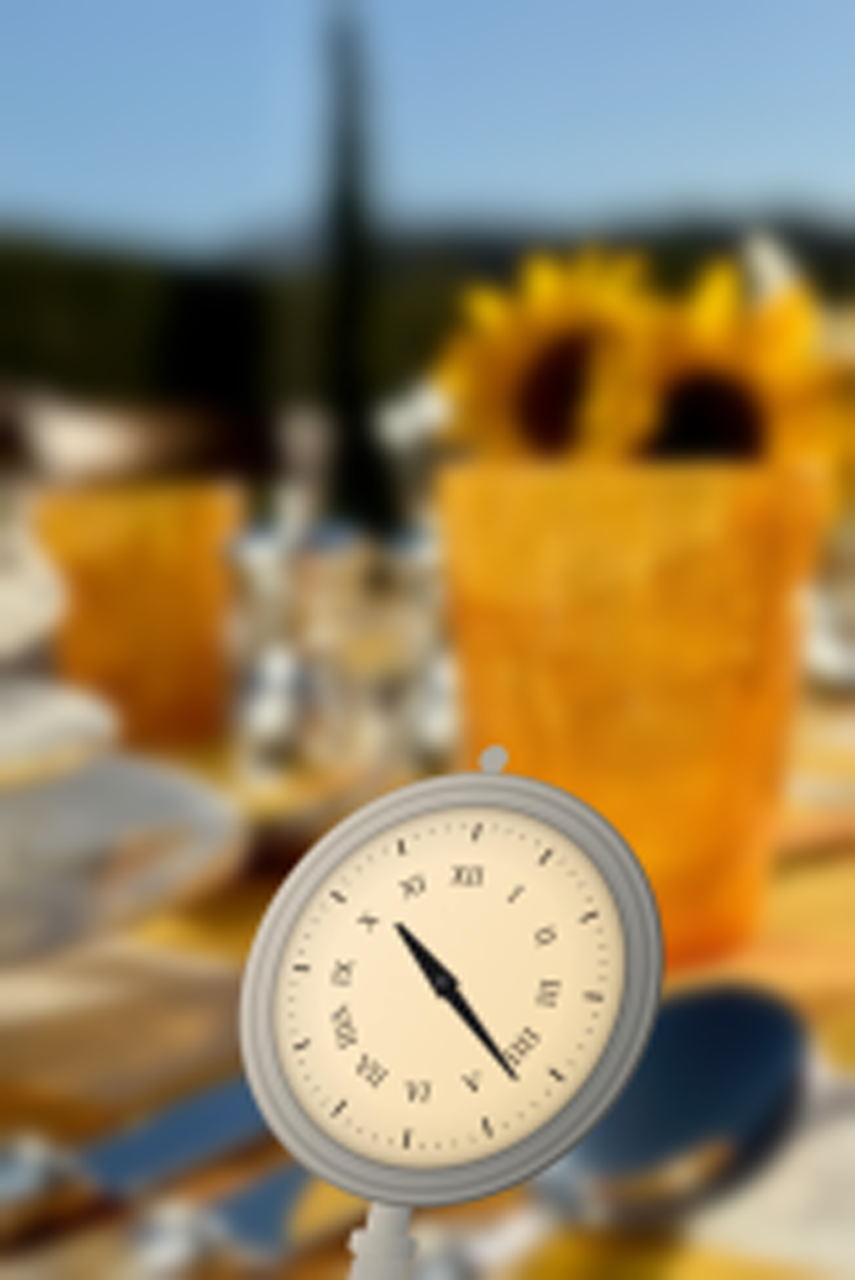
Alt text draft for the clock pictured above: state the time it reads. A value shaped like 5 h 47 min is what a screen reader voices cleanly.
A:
10 h 22 min
